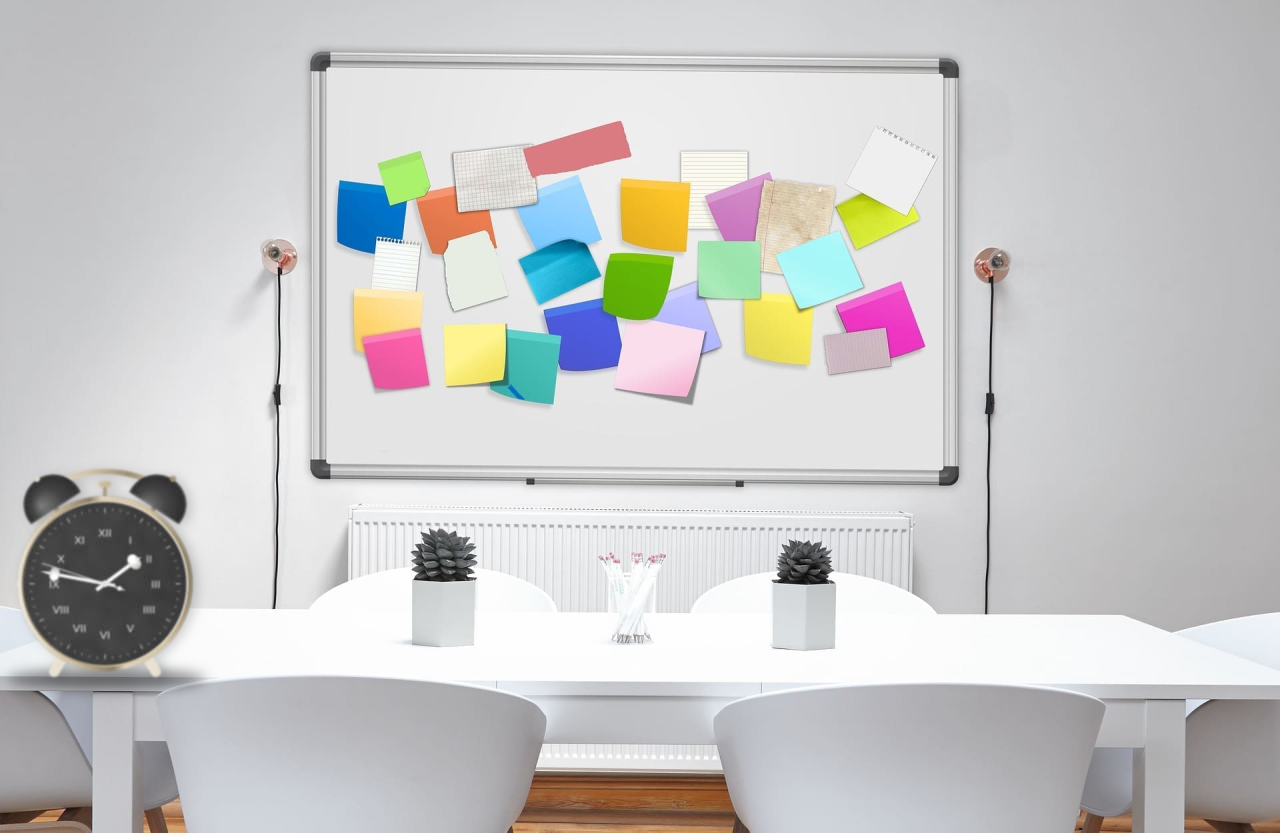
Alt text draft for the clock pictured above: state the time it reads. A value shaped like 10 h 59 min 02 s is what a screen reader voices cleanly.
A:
1 h 46 min 48 s
